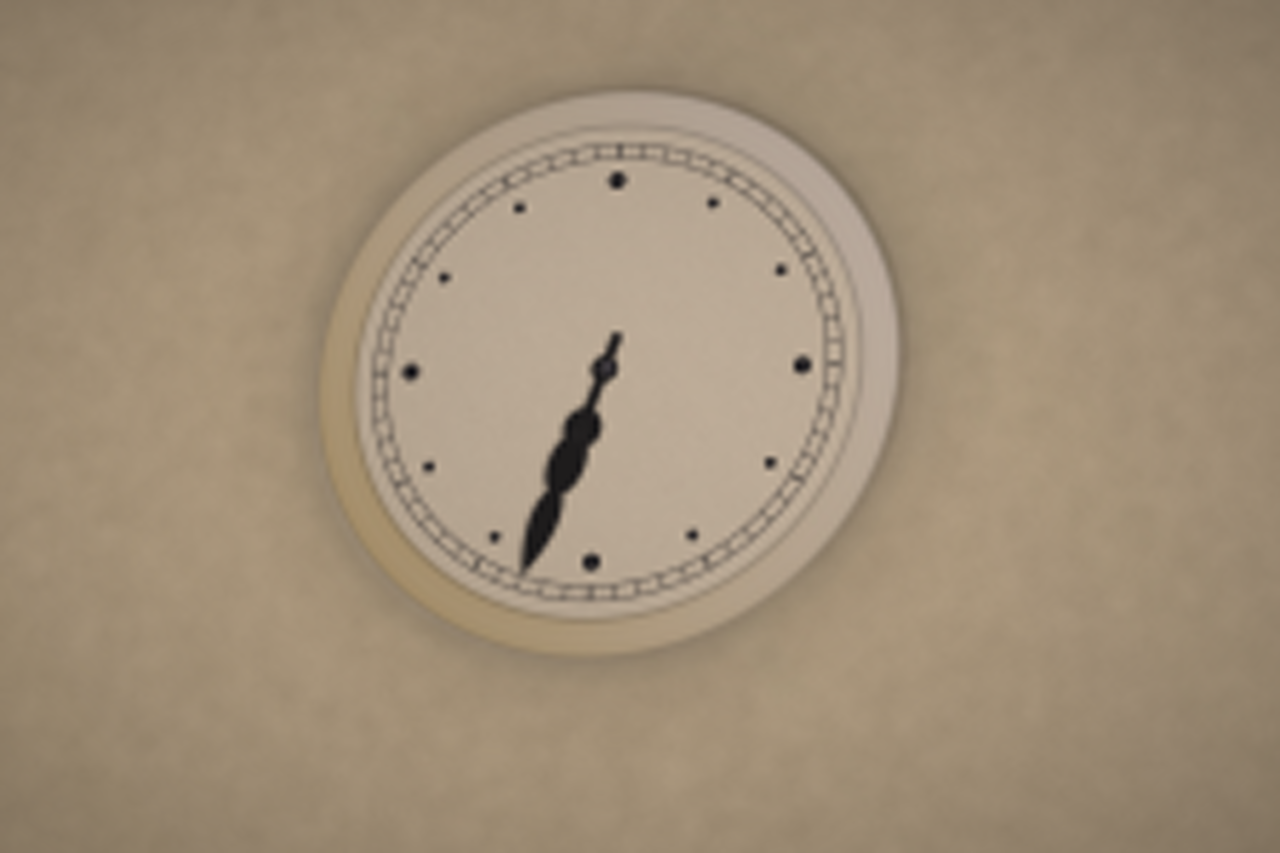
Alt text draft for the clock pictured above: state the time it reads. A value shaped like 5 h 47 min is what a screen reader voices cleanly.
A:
6 h 33 min
